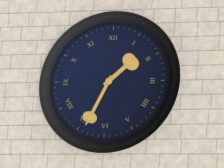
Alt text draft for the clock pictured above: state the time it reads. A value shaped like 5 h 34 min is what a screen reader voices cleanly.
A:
1 h 34 min
